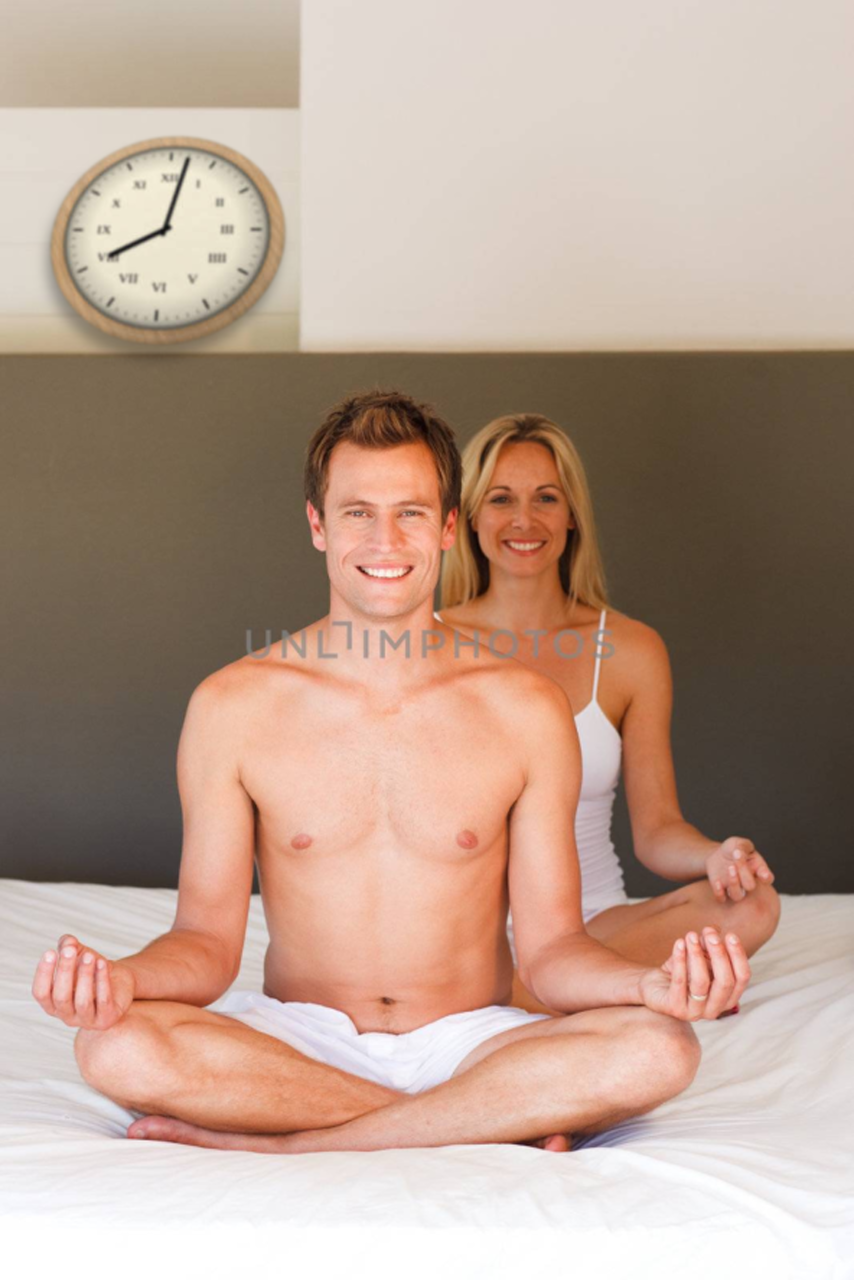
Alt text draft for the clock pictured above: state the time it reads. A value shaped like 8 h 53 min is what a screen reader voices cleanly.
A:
8 h 02 min
